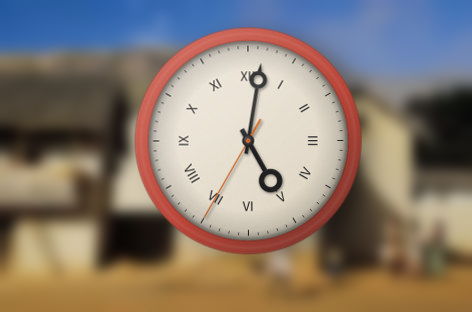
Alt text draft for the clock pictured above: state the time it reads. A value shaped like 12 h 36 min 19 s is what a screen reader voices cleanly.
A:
5 h 01 min 35 s
